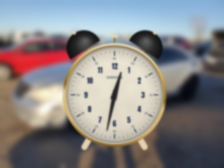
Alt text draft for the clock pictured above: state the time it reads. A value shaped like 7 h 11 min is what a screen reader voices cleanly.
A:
12 h 32 min
